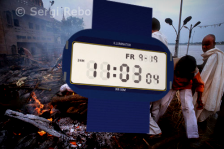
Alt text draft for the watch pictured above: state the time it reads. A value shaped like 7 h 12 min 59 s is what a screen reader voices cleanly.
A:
11 h 03 min 04 s
